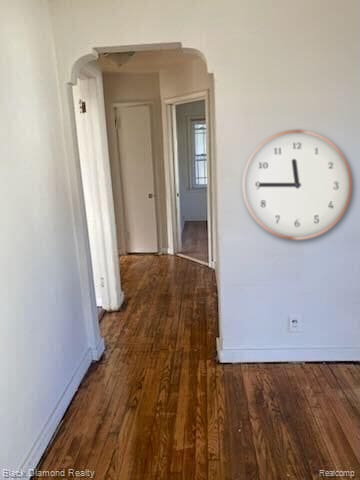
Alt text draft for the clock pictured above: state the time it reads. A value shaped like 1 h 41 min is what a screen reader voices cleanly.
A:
11 h 45 min
